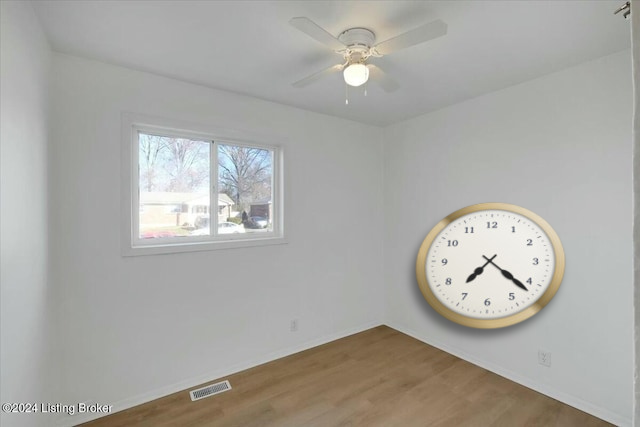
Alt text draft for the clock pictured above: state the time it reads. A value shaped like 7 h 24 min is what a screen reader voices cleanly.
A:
7 h 22 min
